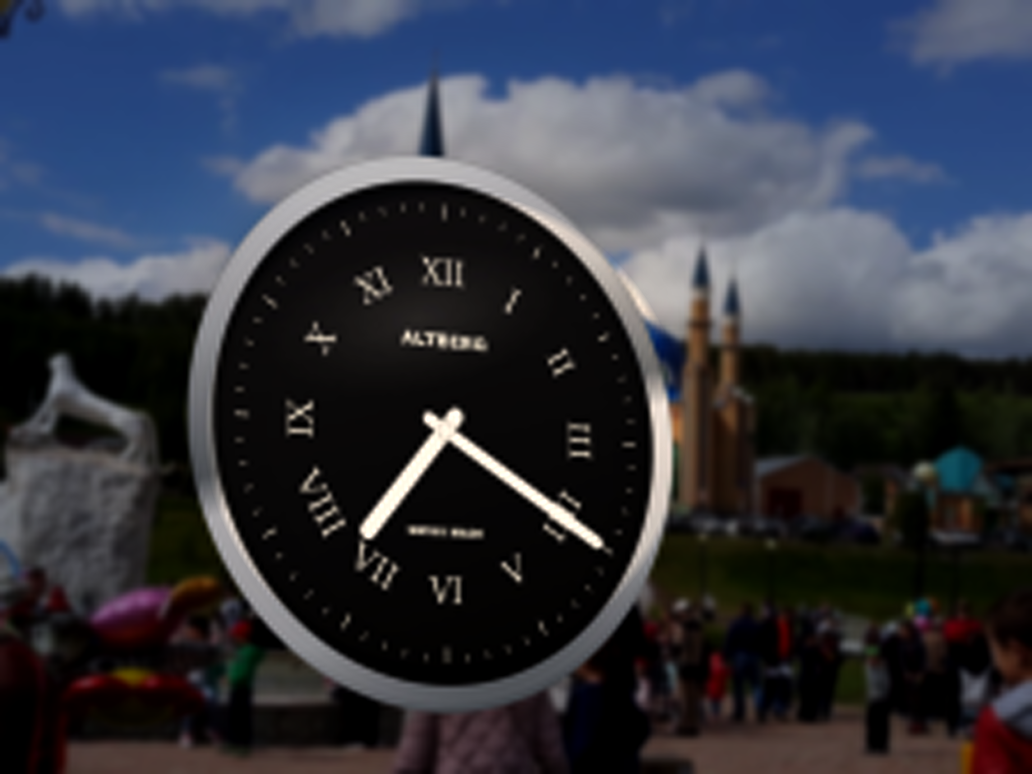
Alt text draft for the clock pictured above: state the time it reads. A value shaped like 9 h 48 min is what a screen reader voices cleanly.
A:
7 h 20 min
